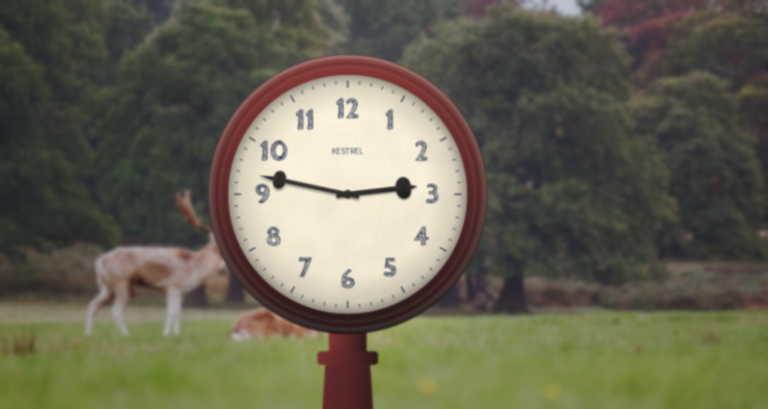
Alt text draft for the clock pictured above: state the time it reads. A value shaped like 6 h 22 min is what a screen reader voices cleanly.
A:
2 h 47 min
